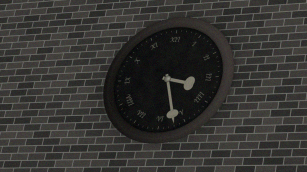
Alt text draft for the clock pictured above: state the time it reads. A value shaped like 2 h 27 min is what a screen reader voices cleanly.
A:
3 h 27 min
